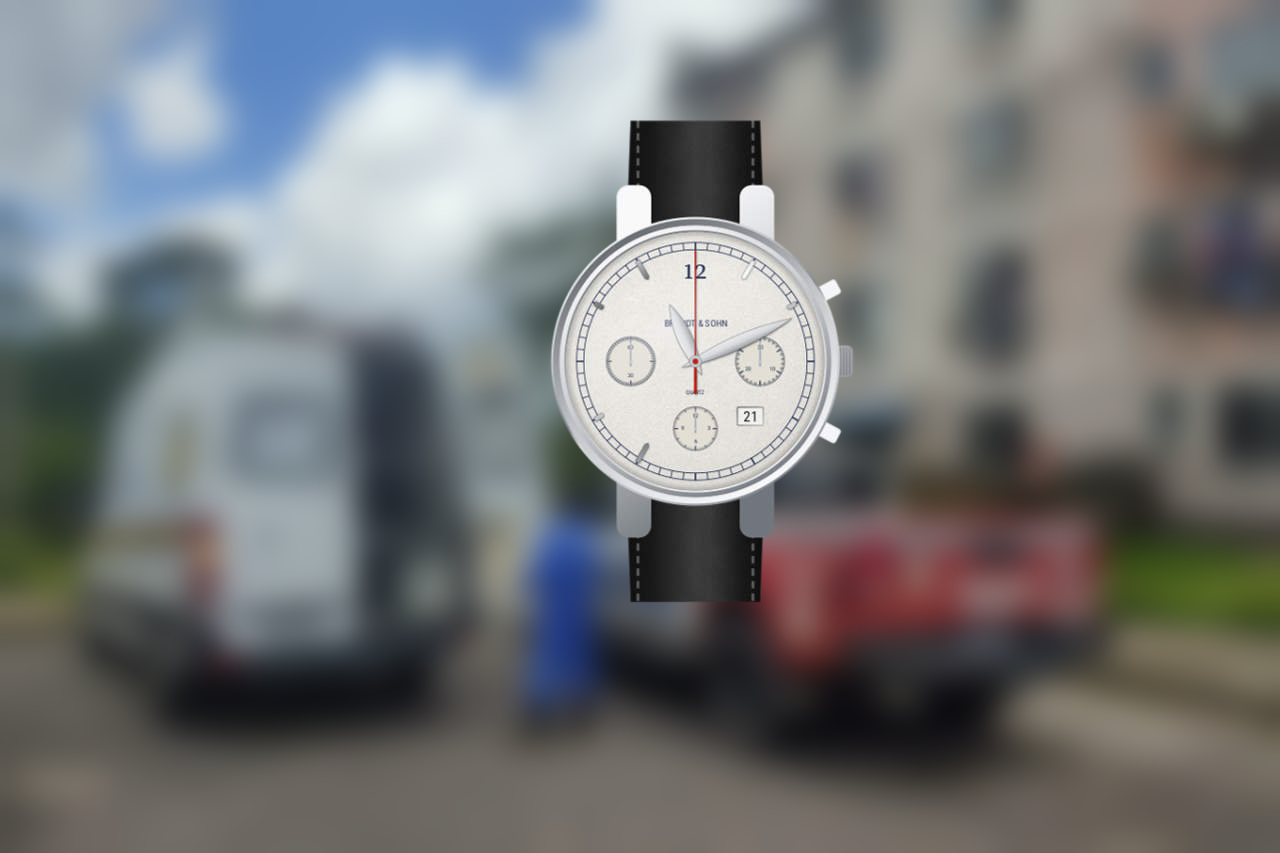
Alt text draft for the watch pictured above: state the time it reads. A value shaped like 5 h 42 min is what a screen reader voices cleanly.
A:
11 h 11 min
